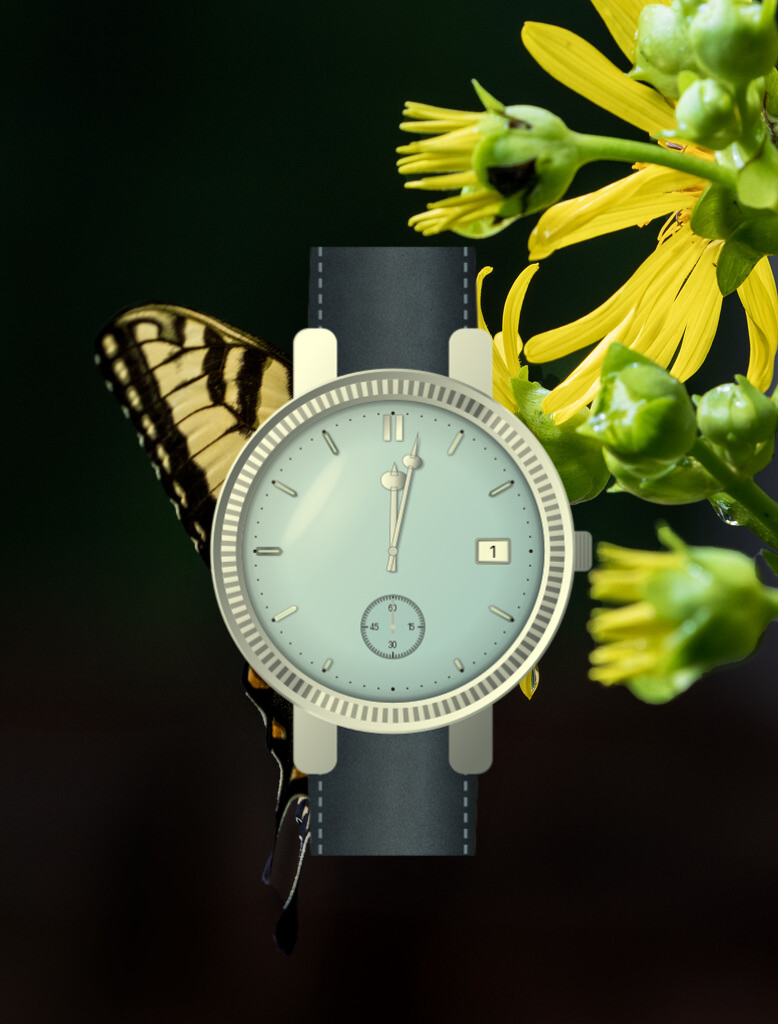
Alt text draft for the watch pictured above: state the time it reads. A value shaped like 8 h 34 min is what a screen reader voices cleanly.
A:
12 h 02 min
